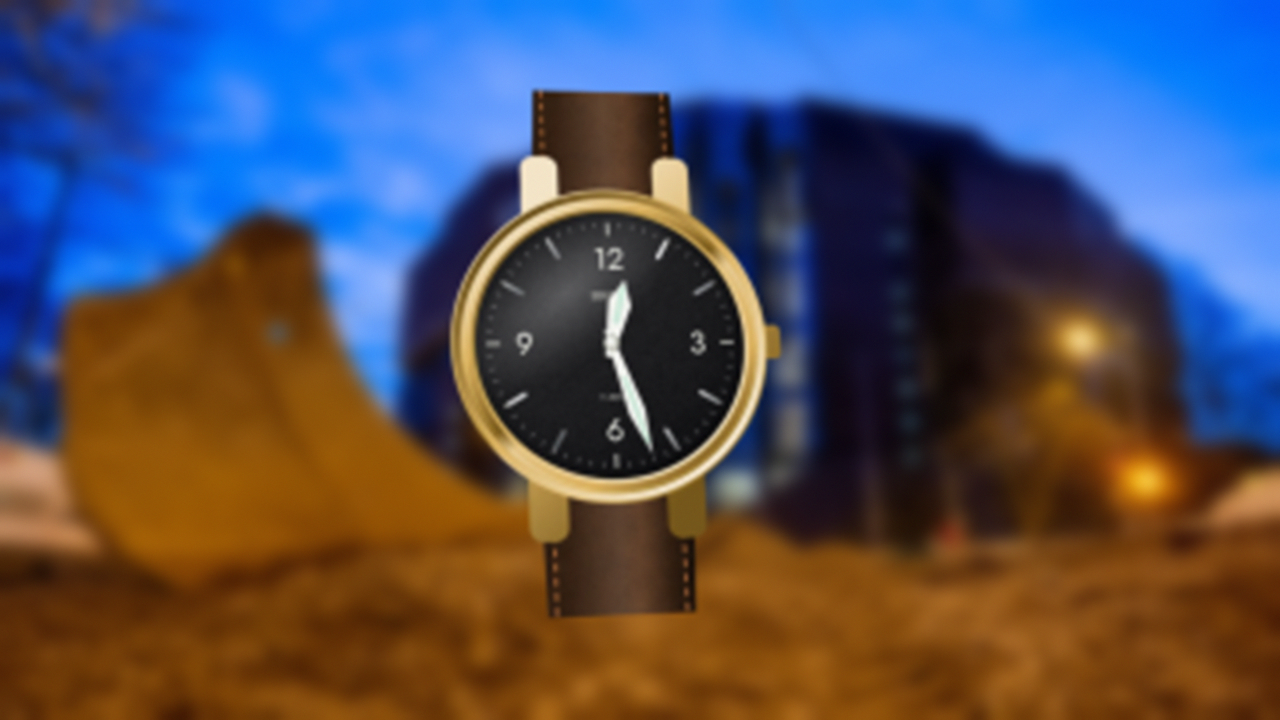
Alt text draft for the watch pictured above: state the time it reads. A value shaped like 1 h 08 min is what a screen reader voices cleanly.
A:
12 h 27 min
